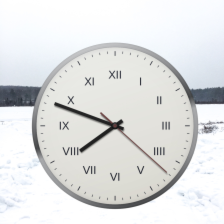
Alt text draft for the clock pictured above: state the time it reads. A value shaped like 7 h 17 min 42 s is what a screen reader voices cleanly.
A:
7 h 48 min 22 s
